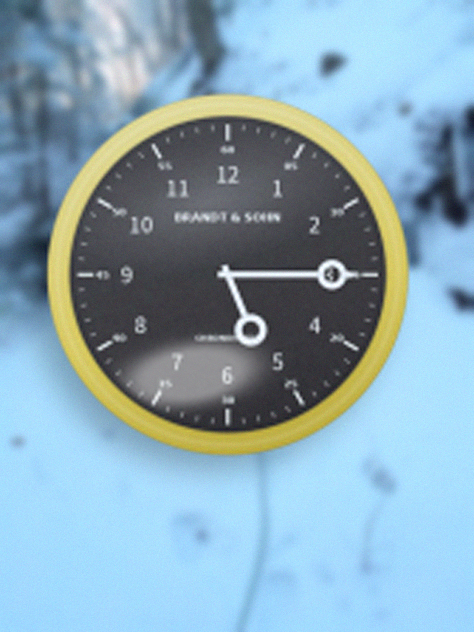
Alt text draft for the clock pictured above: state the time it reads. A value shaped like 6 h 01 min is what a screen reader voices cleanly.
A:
5 h 15 min
